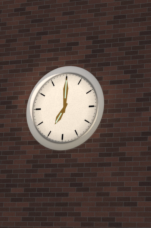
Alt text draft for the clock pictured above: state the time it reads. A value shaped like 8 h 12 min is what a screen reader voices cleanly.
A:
7 h 00 min
